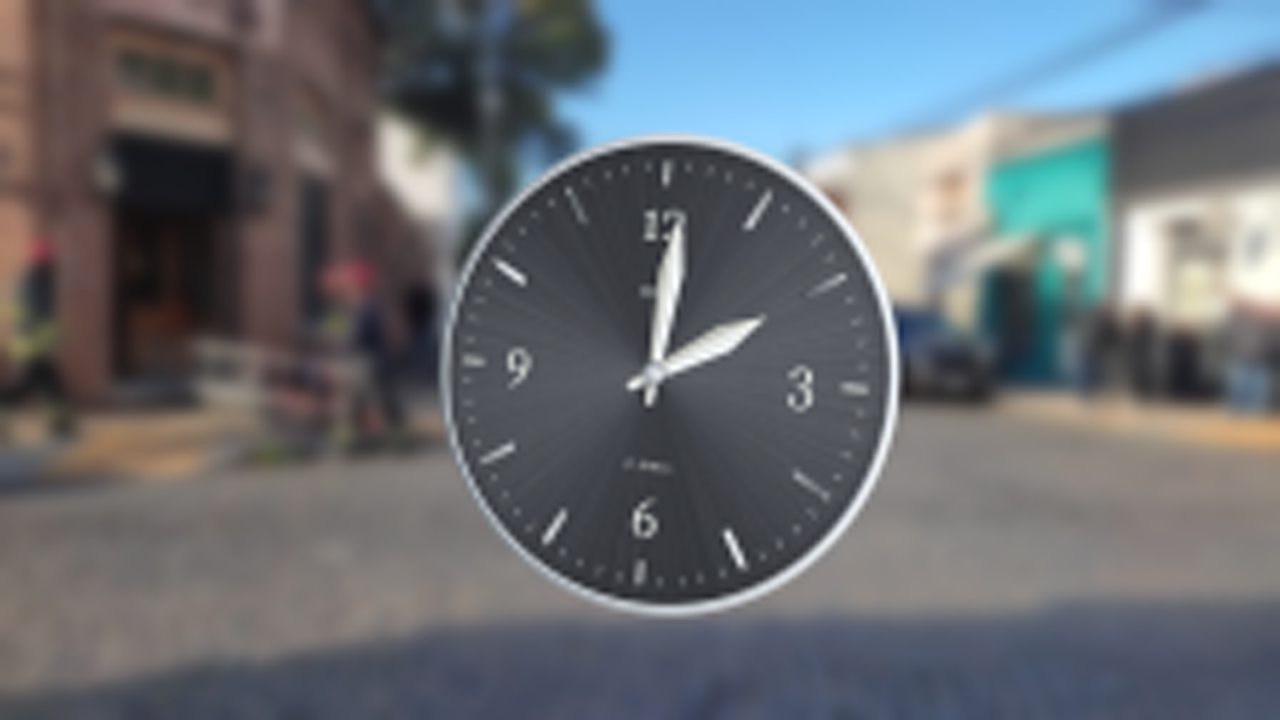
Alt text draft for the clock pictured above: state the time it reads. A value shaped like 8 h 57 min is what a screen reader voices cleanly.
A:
2 h 01 min
